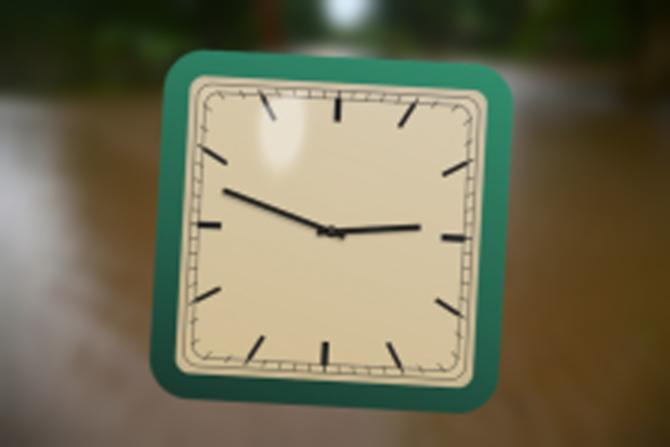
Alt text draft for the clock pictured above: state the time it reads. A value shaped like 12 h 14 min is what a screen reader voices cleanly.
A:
2 h 48 min
